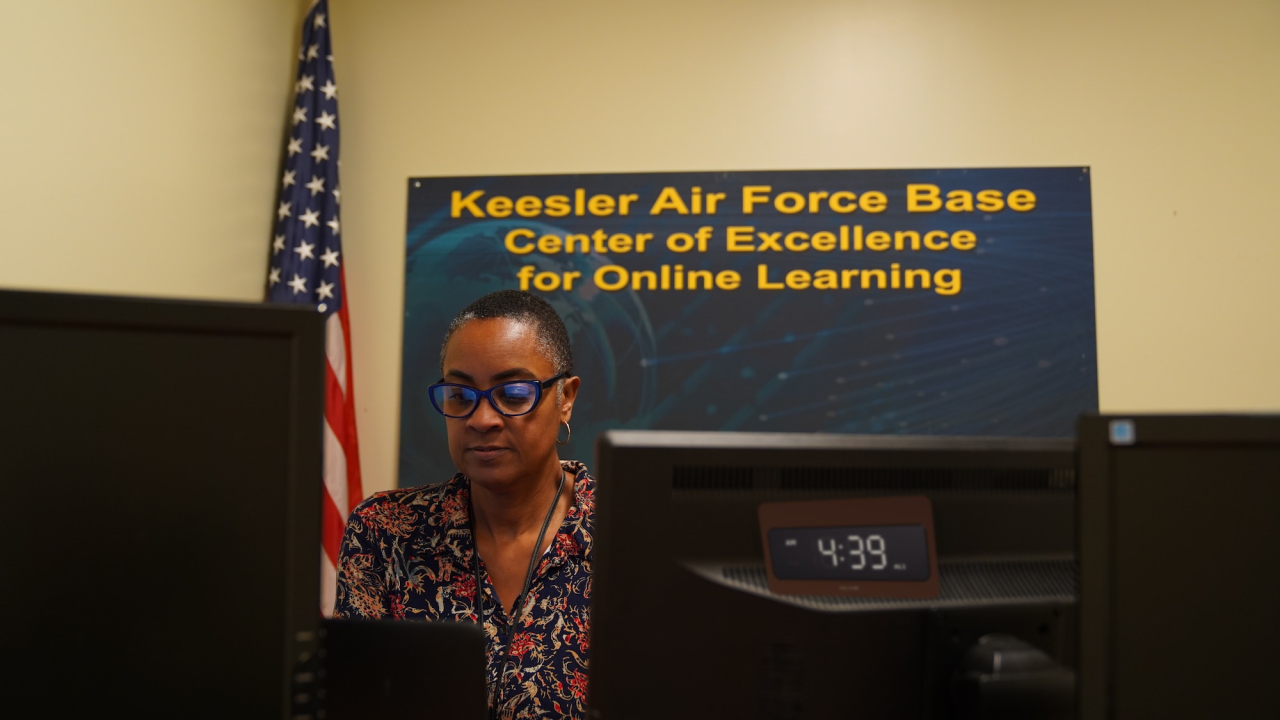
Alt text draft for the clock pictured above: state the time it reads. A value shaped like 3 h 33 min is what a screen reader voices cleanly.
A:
4 h 39 min
